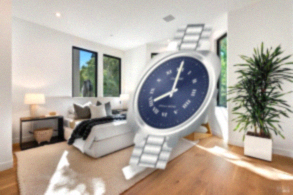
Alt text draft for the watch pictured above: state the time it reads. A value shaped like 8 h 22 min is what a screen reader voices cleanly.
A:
8 h 00 min
